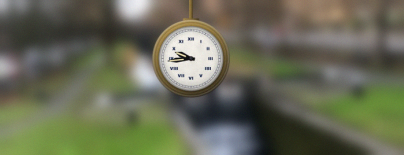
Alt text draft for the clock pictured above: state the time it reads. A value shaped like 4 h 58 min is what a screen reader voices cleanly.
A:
9 h 44 min
